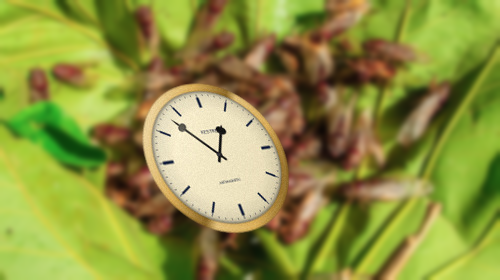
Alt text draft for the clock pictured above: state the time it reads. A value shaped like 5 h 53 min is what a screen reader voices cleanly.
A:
12 h 53 min
